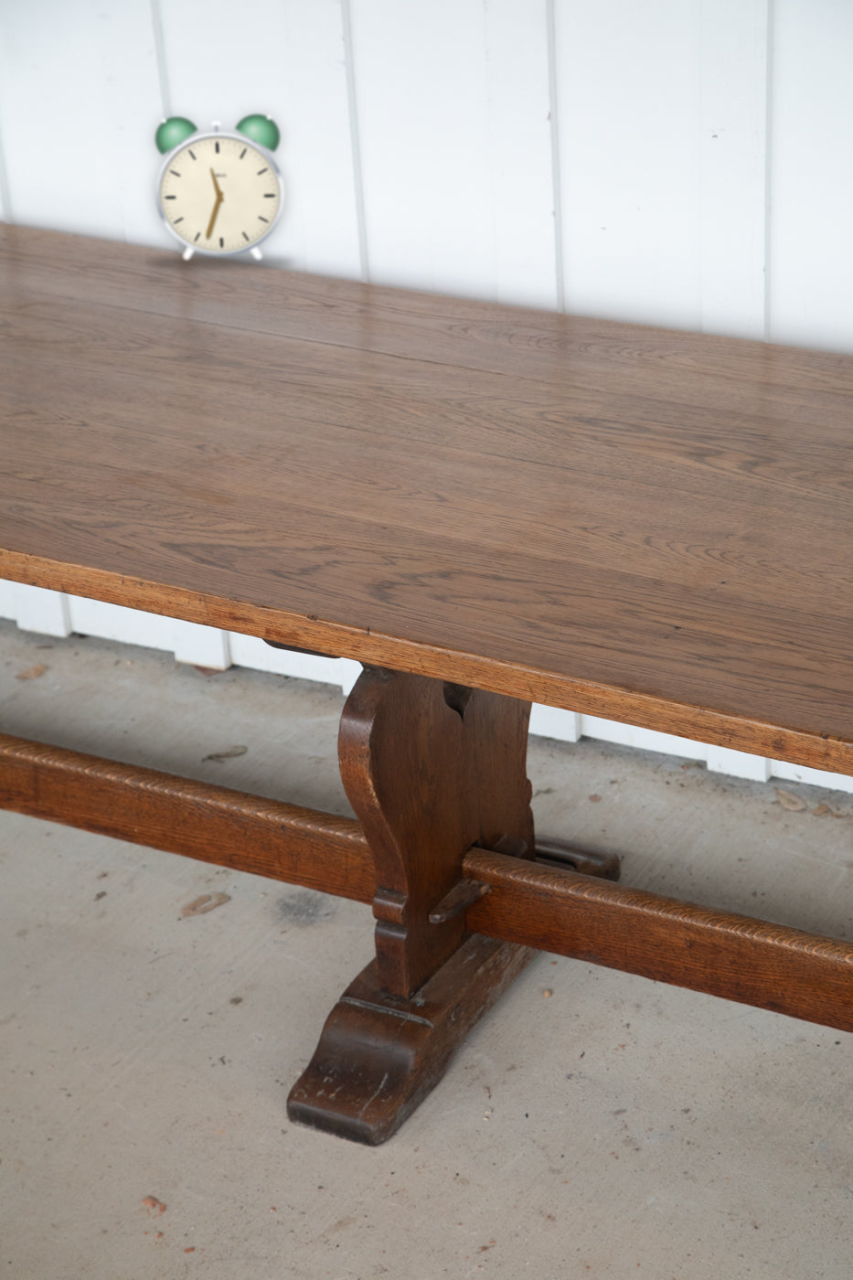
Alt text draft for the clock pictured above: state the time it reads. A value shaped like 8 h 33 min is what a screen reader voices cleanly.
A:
11 h 33 min
